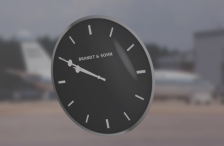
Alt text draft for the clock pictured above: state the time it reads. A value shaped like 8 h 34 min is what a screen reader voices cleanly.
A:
9 h 50 min
